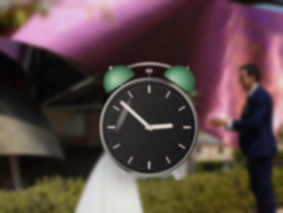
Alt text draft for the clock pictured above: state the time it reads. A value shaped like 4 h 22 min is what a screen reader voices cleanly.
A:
2 h 52 min
